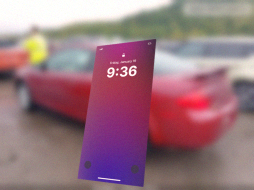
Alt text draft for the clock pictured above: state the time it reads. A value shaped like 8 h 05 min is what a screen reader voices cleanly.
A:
9 h 36 min
